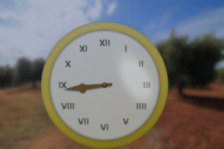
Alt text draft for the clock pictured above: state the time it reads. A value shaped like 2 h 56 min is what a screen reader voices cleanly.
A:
8 h 44 min
